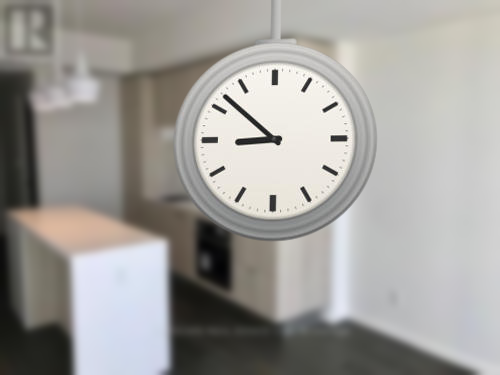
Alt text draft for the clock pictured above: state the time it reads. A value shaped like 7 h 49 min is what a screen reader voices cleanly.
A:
8 h 52 min
